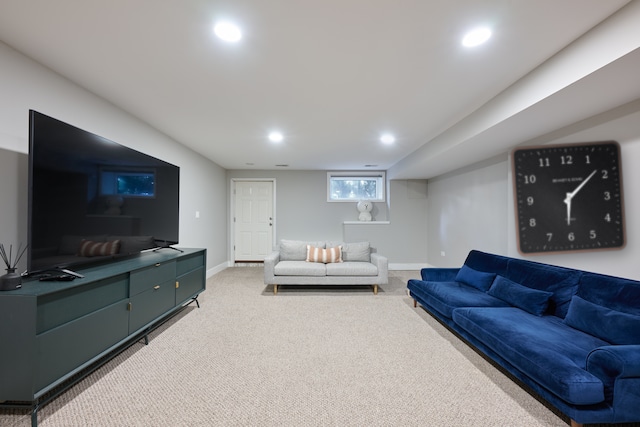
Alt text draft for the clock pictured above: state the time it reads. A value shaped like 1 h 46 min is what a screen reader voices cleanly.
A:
6 h 08 min
